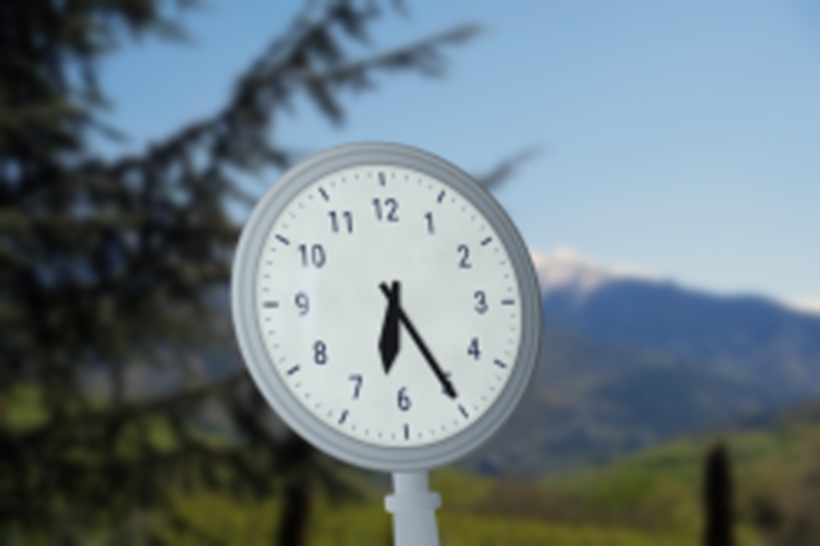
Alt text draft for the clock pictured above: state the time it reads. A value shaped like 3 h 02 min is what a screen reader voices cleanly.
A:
6 h 25 min
